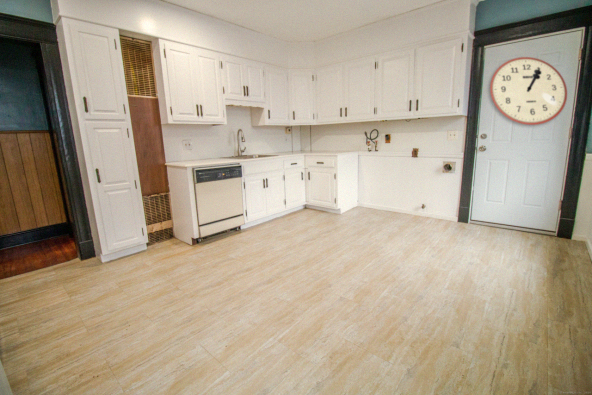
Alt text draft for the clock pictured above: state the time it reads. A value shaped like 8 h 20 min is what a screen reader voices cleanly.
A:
1 h 05 min
